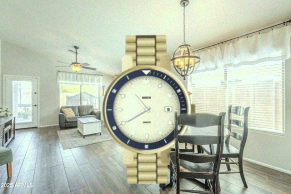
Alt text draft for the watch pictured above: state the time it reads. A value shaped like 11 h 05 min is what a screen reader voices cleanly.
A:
10 h 40 min
